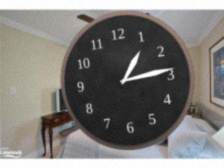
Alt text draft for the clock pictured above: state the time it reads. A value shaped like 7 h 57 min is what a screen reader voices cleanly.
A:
1 h 14 min
